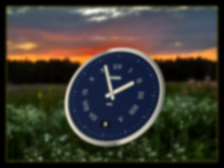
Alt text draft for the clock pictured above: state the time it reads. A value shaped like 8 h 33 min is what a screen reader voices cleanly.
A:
1 h 56 min
